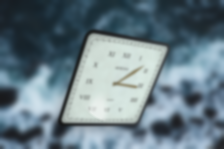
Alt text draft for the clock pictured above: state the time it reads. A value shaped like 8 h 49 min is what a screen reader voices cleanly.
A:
3 h 08 min
